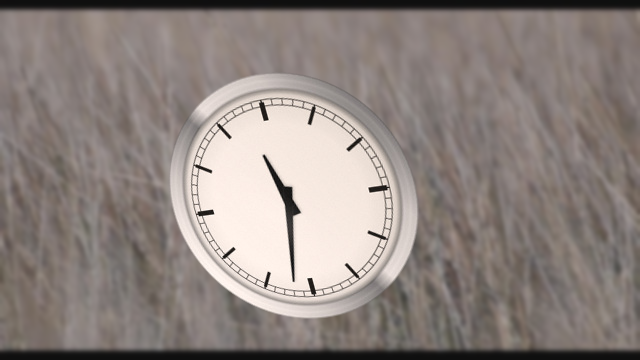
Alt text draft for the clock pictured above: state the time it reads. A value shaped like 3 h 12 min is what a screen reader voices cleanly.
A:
11 h 32 min
